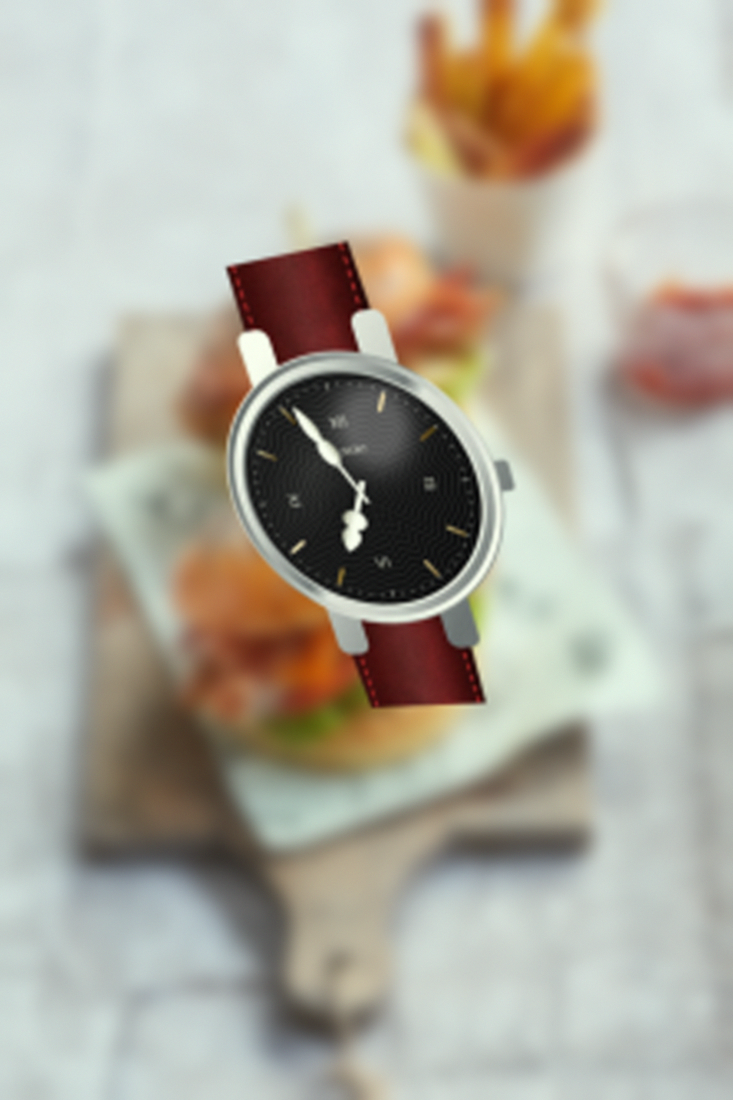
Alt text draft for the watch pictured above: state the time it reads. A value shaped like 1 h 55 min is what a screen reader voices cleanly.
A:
6 h 56 min
